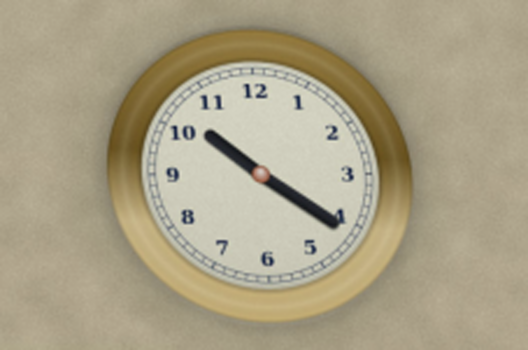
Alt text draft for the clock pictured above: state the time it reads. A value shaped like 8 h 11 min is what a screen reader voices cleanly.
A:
10 h 21 min
